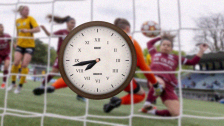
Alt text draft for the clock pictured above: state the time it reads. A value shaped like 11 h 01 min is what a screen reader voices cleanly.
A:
7 h 43 min
